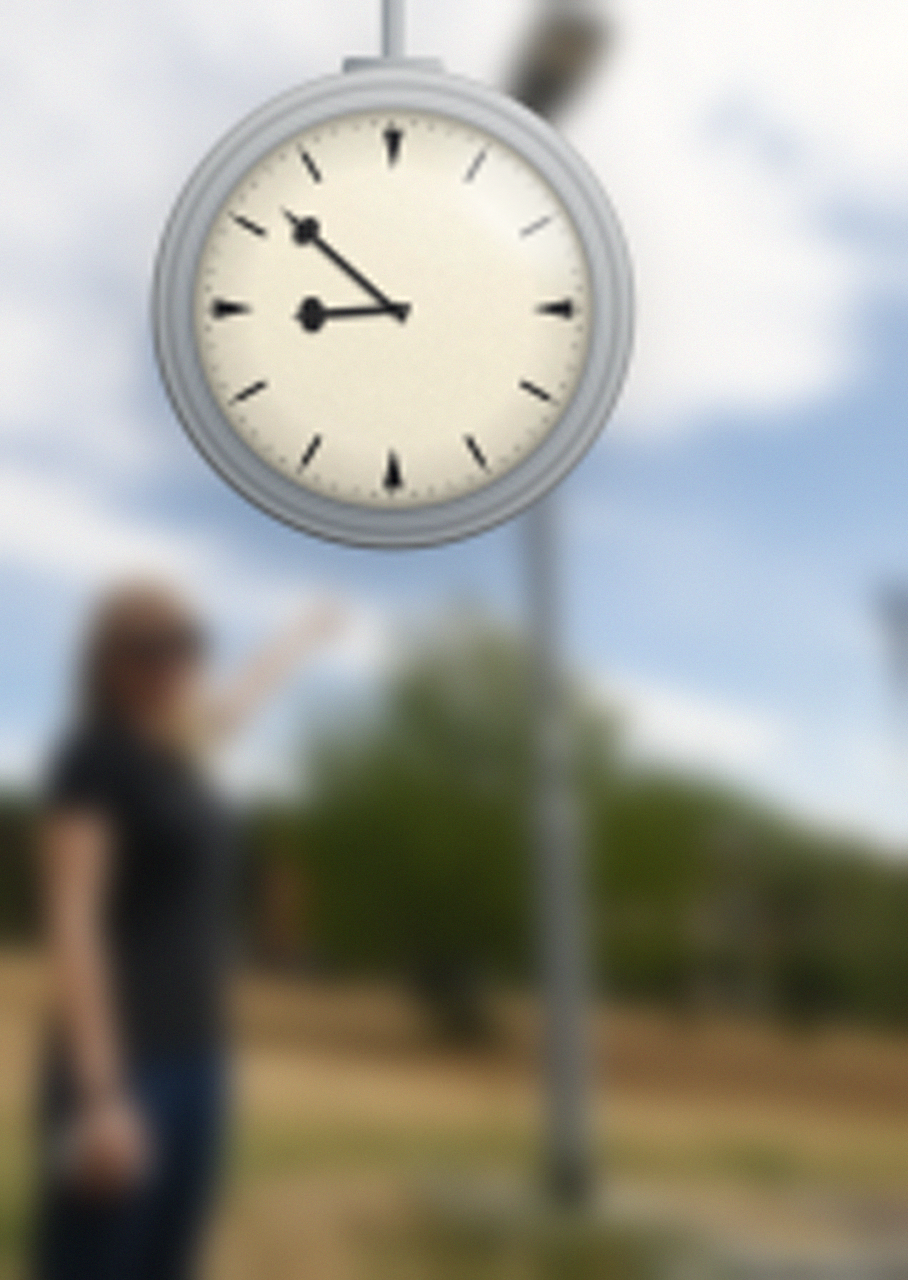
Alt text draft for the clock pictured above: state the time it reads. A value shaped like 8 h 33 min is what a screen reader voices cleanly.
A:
8 h 52 min
